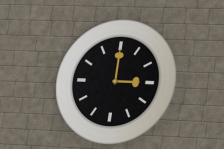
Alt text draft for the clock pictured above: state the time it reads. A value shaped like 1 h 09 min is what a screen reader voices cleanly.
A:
3 h 00 min
